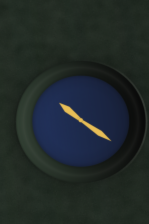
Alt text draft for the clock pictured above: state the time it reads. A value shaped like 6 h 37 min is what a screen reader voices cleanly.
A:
10 h 21 min
